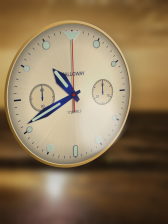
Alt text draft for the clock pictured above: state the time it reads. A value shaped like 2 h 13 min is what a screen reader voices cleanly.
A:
10 h 41 min
